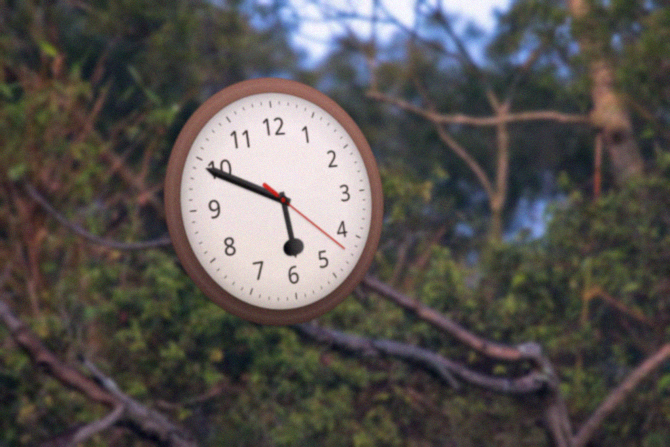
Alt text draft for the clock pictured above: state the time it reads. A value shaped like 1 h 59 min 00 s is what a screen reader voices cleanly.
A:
5 h 49 min 22 s
